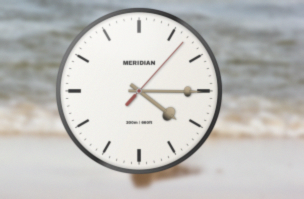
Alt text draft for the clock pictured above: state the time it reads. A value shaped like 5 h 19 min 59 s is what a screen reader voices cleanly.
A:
4 h 15 min 07 s
